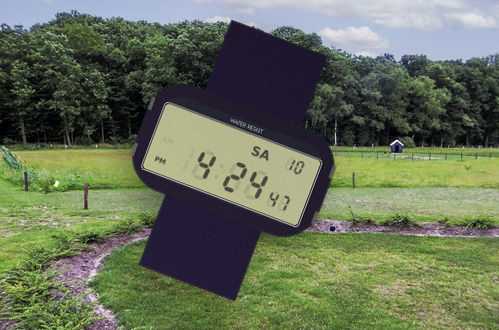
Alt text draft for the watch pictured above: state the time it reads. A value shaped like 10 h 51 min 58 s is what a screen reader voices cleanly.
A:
4 h 24 min 47 s
